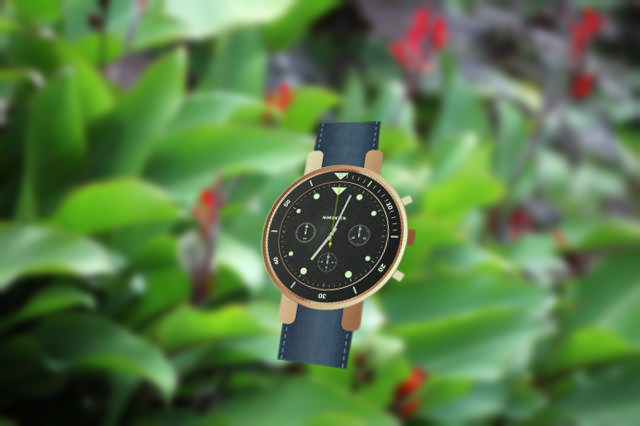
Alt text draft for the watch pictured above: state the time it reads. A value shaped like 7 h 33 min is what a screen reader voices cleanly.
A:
7 h 03 min
